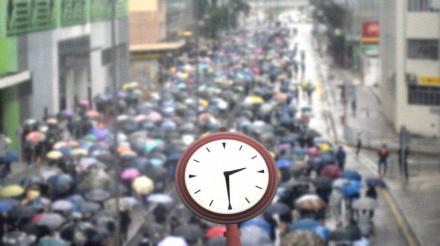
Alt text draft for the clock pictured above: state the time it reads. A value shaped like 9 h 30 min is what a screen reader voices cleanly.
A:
2 h 30 min
